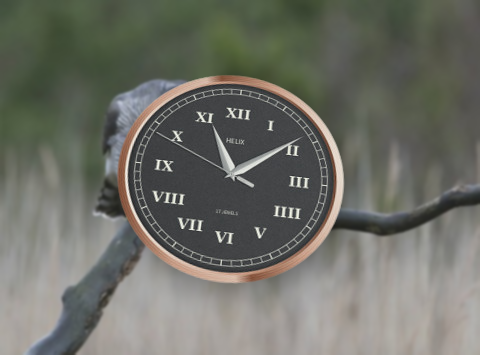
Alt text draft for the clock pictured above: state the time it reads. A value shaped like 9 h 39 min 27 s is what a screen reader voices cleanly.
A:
11 h 08 min 49 s
